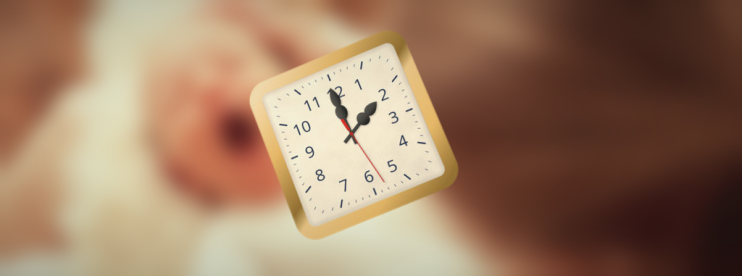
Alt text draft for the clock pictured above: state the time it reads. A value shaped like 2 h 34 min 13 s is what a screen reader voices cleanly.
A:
1 h 59 min 28 s
